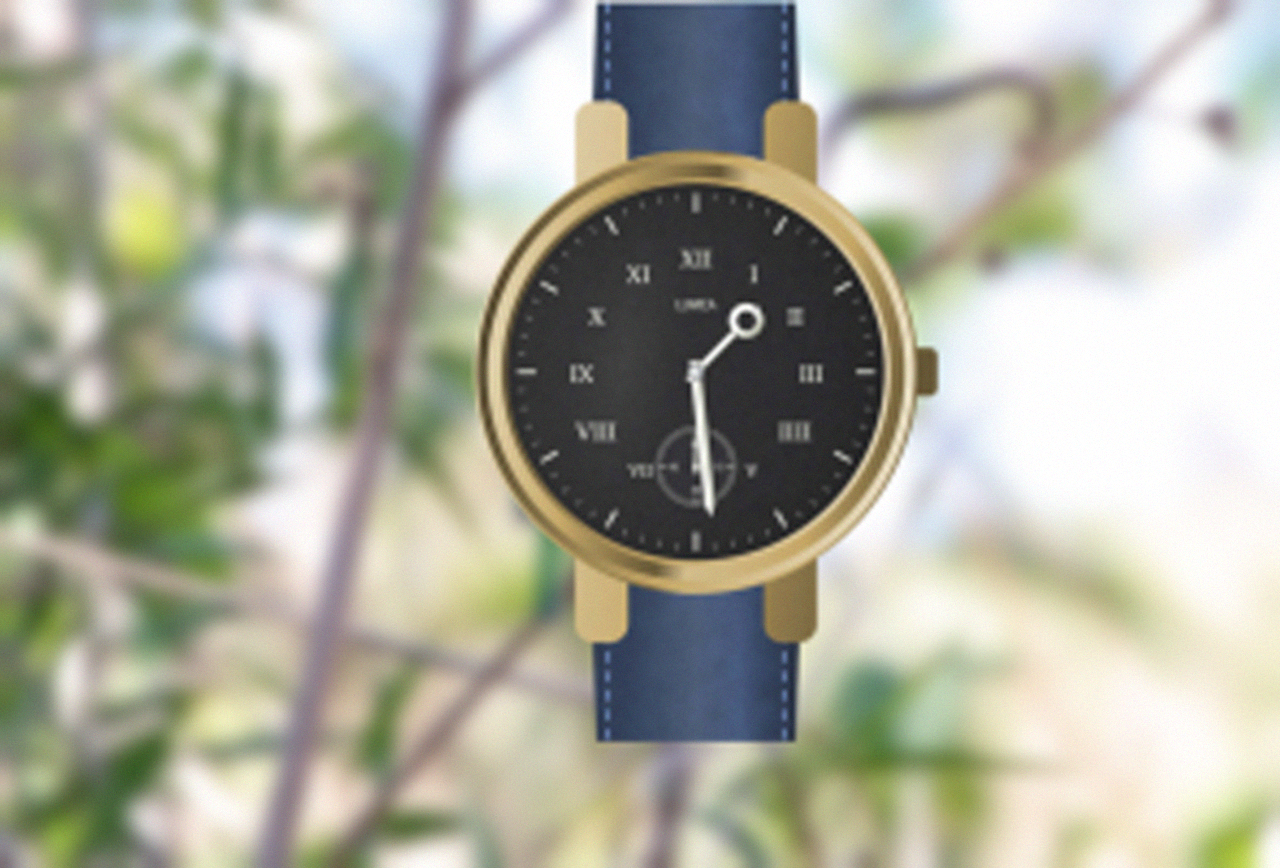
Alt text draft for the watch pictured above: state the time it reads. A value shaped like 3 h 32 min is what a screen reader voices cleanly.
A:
1 h 29 min
